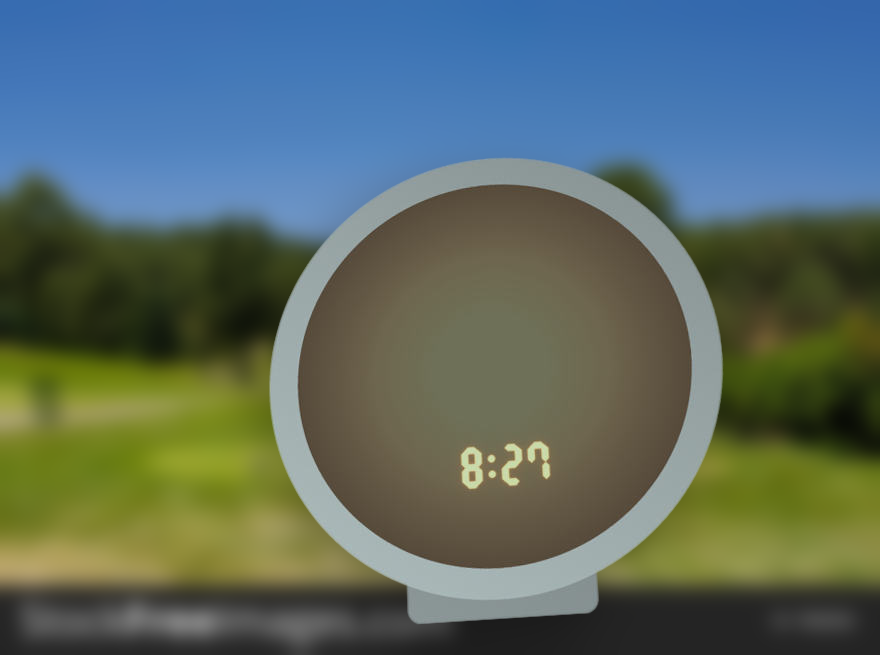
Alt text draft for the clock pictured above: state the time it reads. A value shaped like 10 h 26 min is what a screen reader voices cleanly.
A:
8 h 27 min
